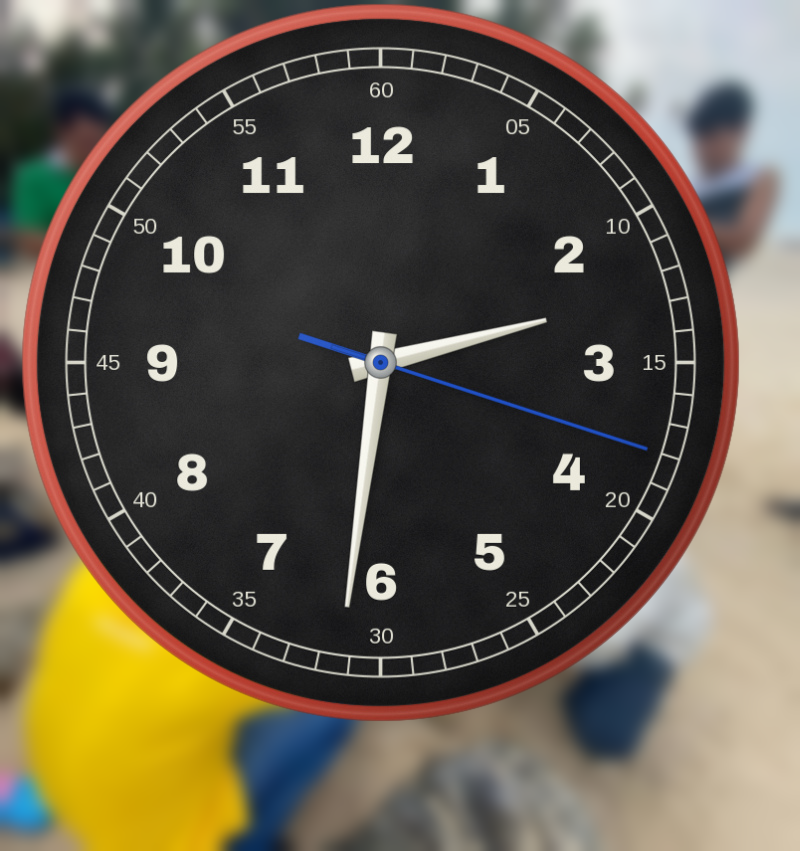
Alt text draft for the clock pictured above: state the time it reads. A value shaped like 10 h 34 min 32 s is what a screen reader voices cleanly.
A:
2 h 31 min 18 s
